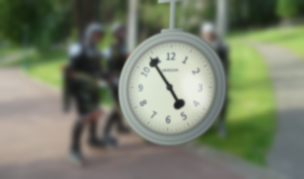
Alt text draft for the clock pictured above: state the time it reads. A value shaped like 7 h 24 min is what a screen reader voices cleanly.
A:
4 h 54 min
